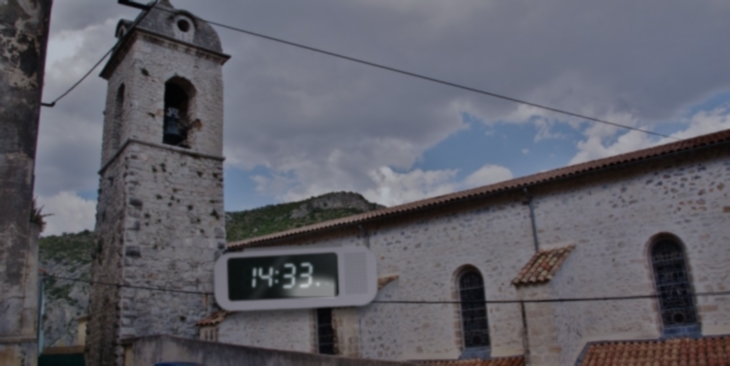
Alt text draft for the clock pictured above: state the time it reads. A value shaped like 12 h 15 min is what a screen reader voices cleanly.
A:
14 h 33 min
